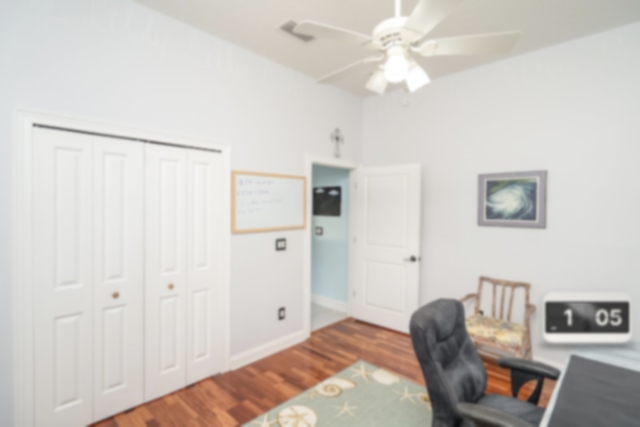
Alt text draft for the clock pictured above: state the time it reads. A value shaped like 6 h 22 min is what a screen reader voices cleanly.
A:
1 h 05 min
